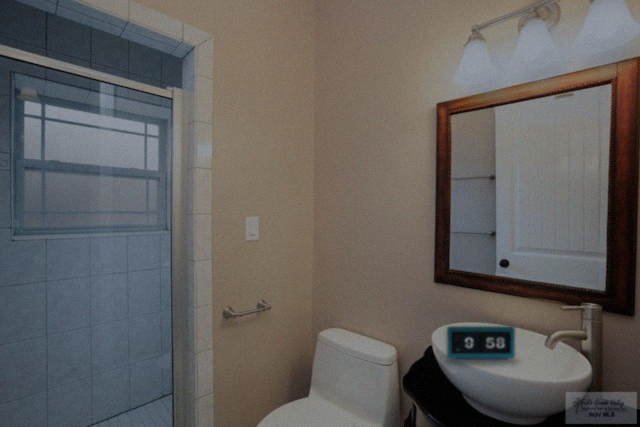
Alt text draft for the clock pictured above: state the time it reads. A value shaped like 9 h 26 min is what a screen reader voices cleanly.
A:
9 h 58 min
